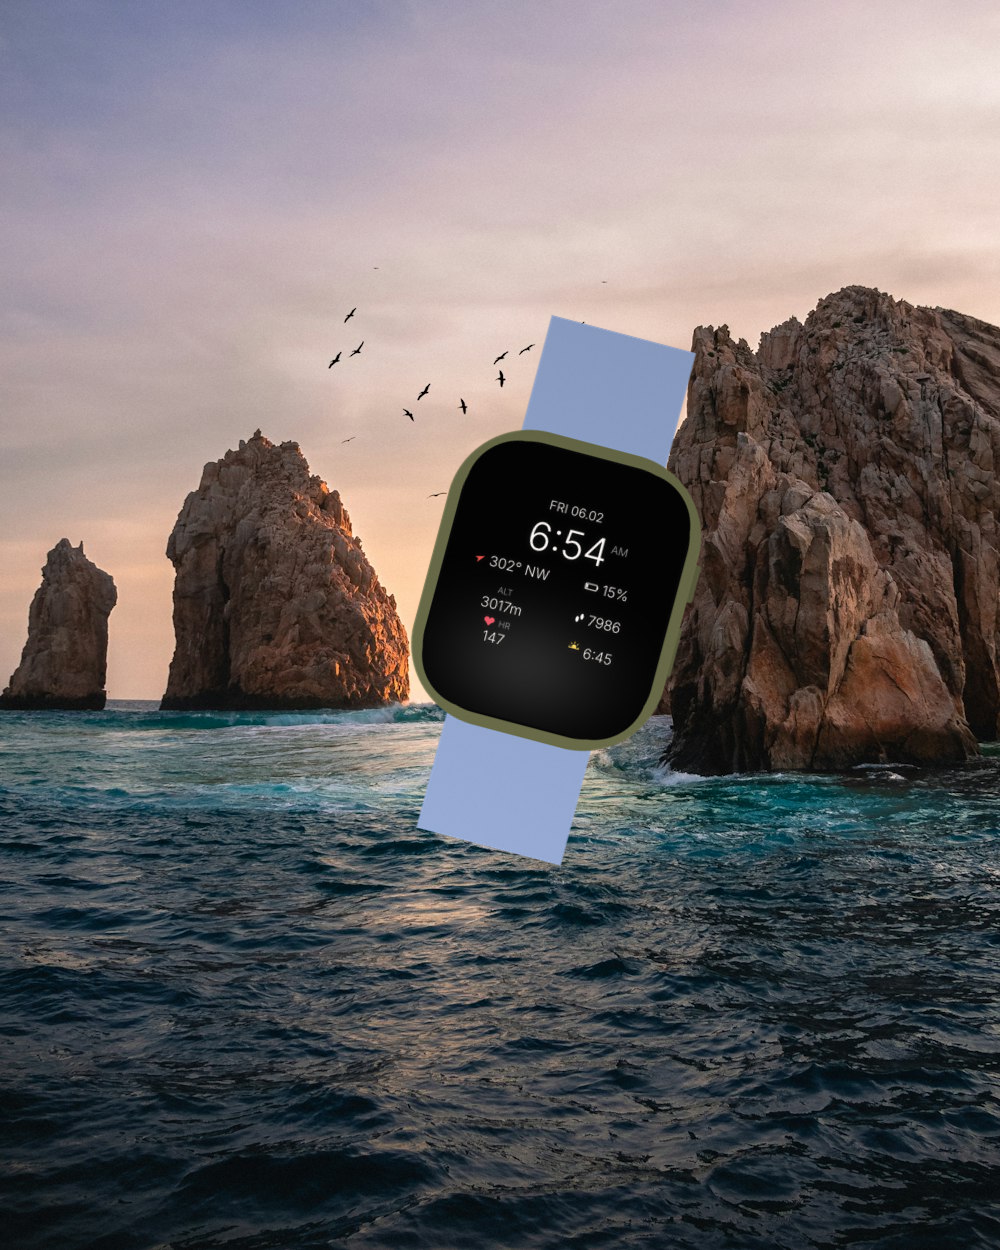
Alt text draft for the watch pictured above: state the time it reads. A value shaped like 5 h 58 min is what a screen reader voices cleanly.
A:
6 h 54 min
